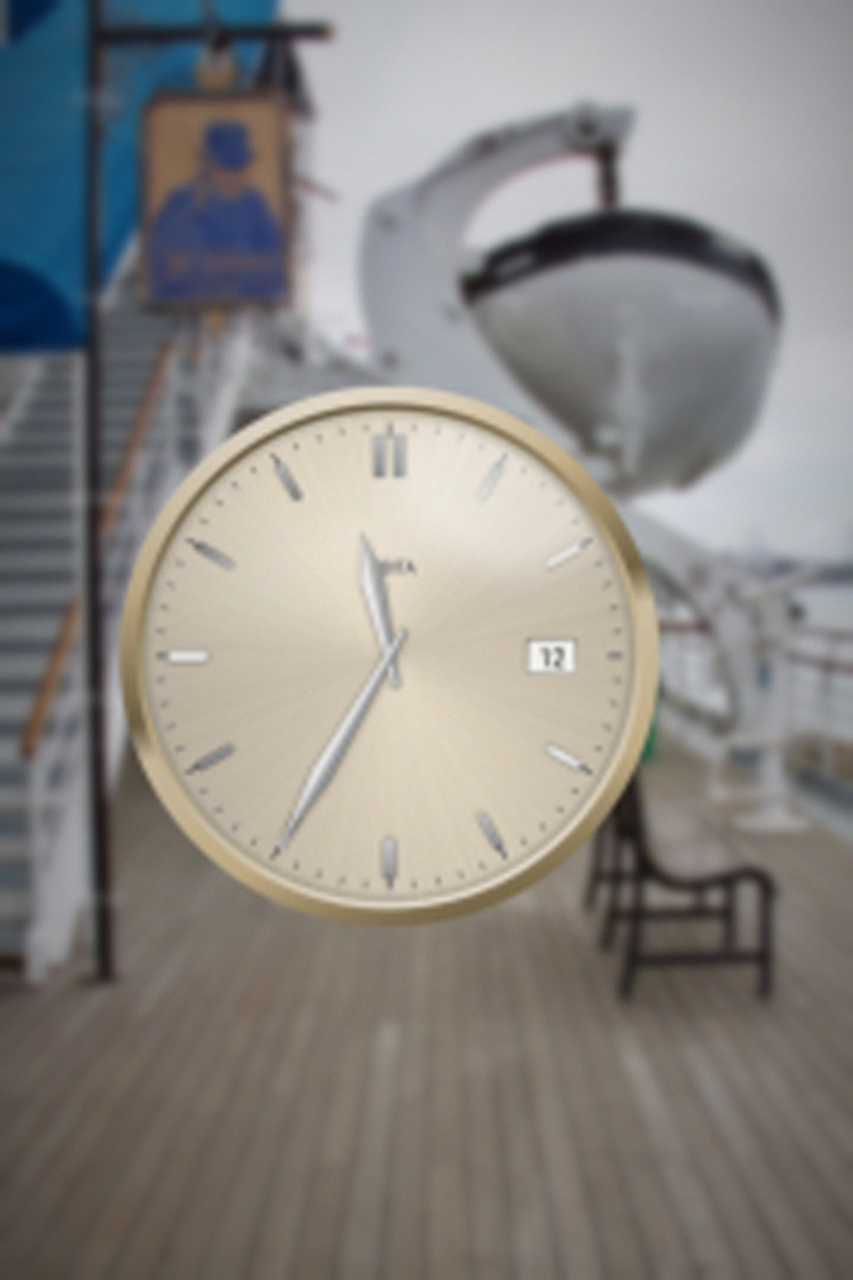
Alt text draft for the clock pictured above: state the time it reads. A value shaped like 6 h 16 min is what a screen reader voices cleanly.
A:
11 h 35 min
